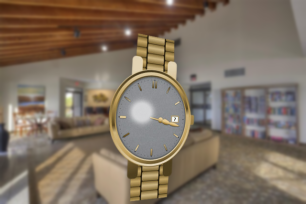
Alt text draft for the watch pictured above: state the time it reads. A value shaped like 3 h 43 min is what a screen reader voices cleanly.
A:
3 h 17 min
